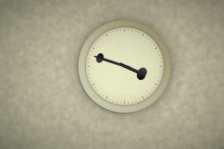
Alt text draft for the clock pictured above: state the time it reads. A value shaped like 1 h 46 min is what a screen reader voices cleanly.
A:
3 h 48 min
